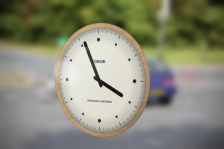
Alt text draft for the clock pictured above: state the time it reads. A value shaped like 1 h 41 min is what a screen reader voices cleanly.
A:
3 h 56 min
